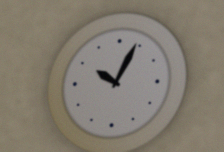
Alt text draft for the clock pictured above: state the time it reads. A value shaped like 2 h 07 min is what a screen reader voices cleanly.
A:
10 h 04 min
